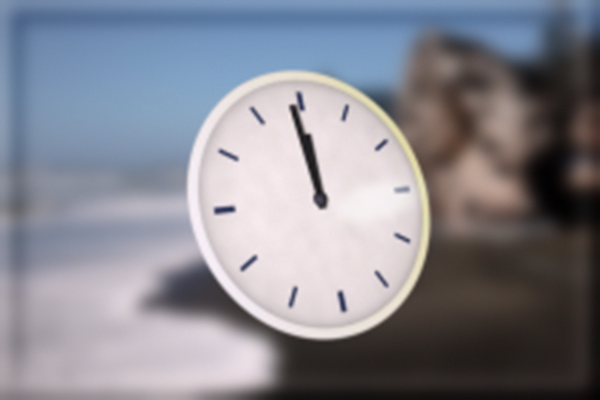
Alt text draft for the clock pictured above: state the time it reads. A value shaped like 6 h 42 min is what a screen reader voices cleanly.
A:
11 h 59 min
